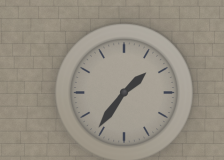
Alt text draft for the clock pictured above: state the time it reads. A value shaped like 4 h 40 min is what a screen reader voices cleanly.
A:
1 h 36 min
